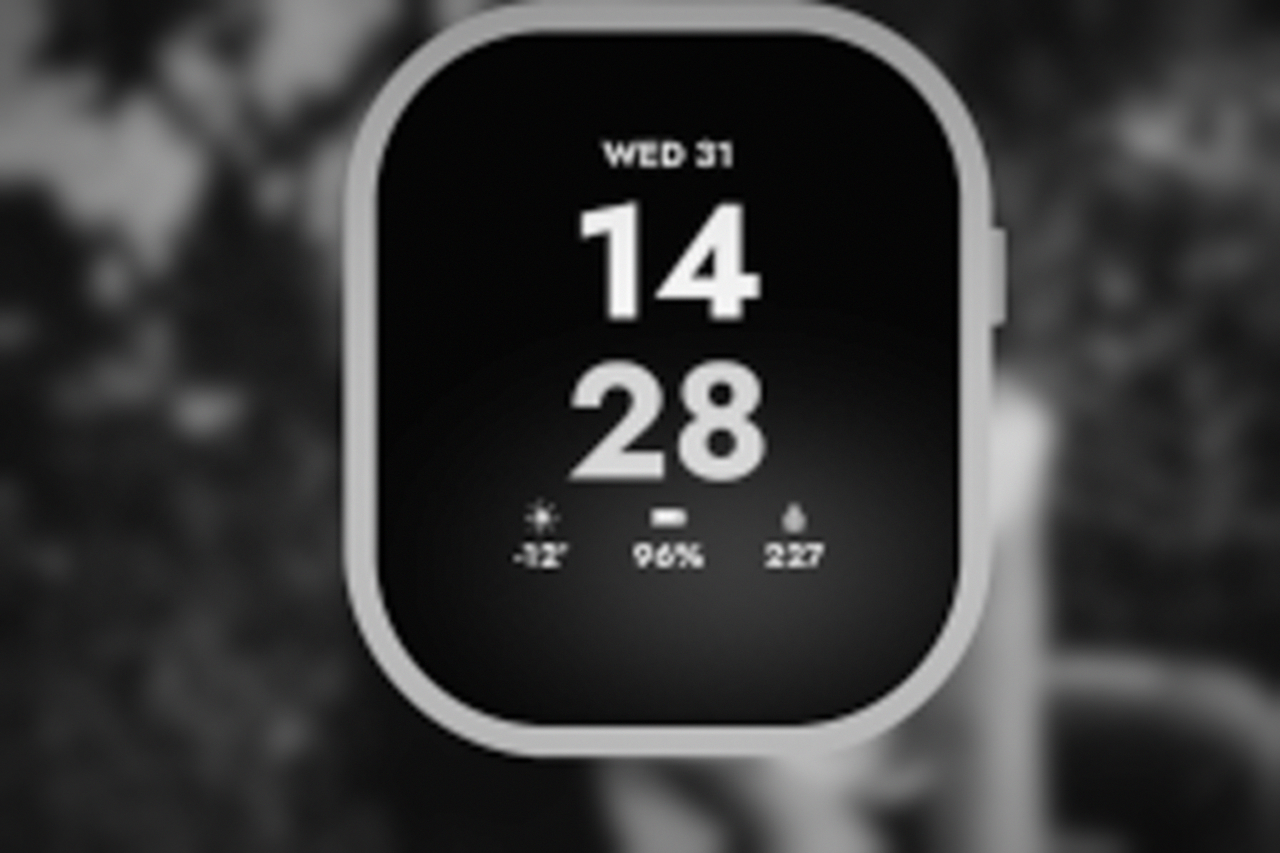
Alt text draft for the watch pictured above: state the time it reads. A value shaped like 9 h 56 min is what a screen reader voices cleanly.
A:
14 h 28 min
